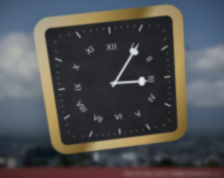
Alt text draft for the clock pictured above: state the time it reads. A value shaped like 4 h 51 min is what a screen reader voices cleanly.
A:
3 h 06 min
